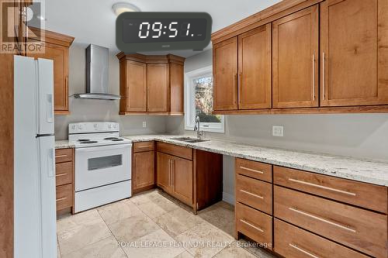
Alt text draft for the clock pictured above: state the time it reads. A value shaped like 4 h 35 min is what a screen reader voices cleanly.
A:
9 h 51 min
